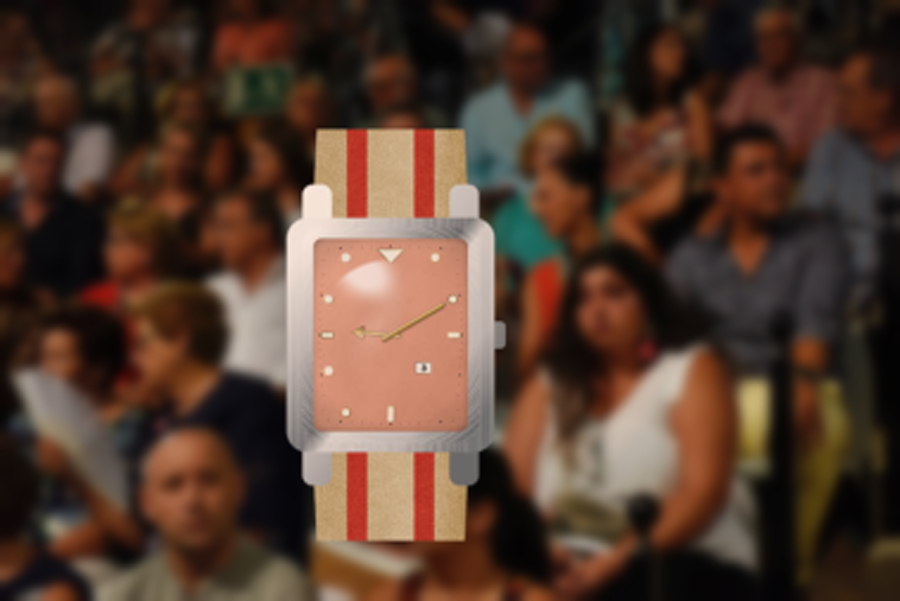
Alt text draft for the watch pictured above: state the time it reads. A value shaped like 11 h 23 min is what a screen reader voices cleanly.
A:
9 h 10 min
